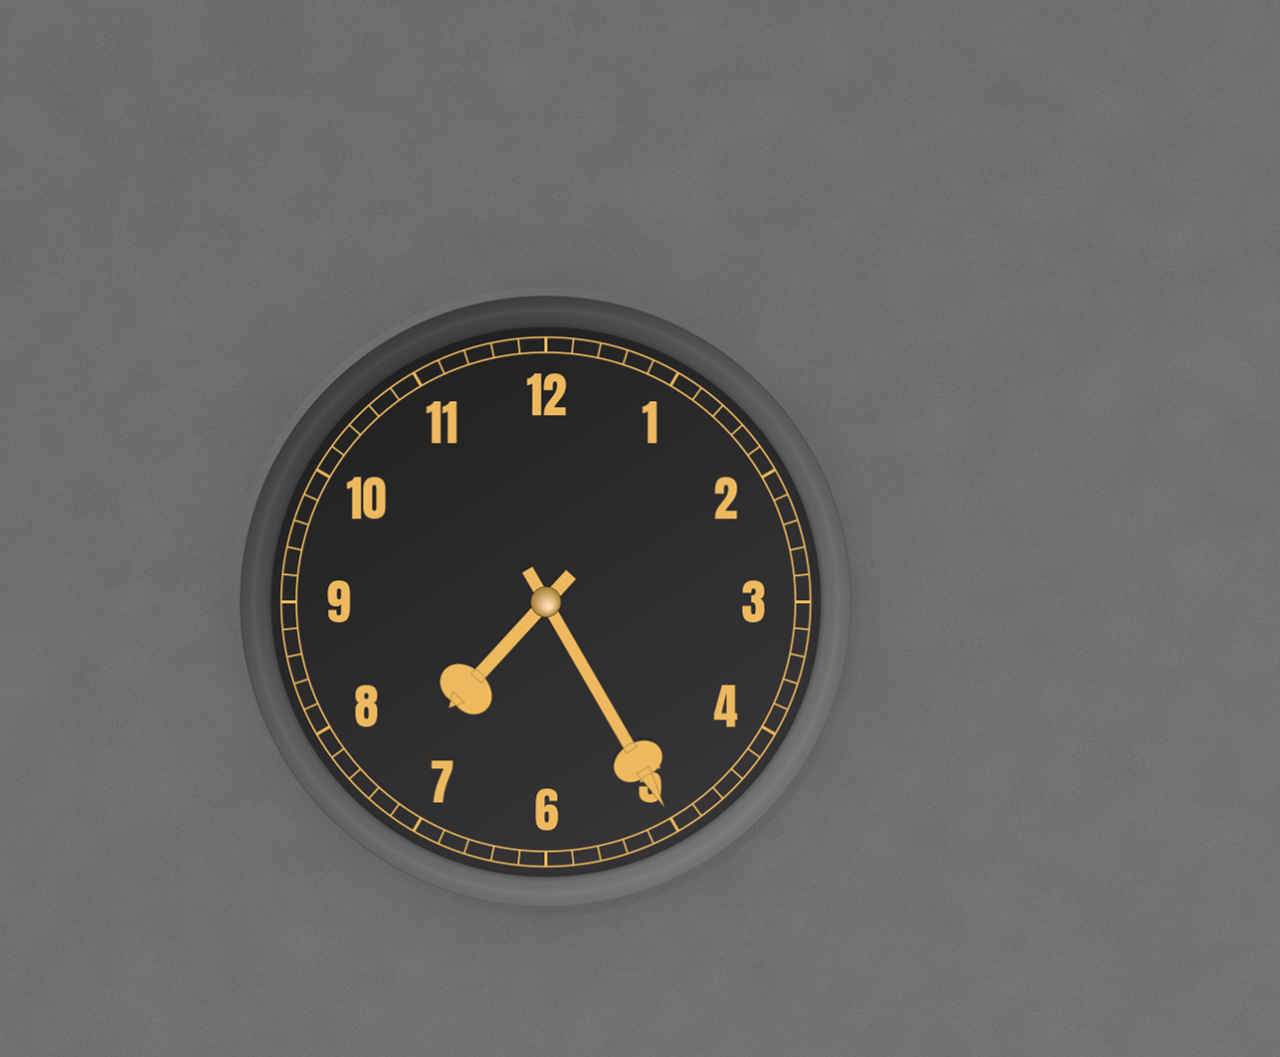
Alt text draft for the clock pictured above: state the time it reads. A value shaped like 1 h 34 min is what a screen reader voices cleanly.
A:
7 h 25 min
